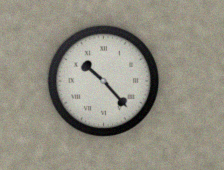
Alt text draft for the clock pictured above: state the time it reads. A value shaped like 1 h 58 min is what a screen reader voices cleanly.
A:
10 h 23 min
